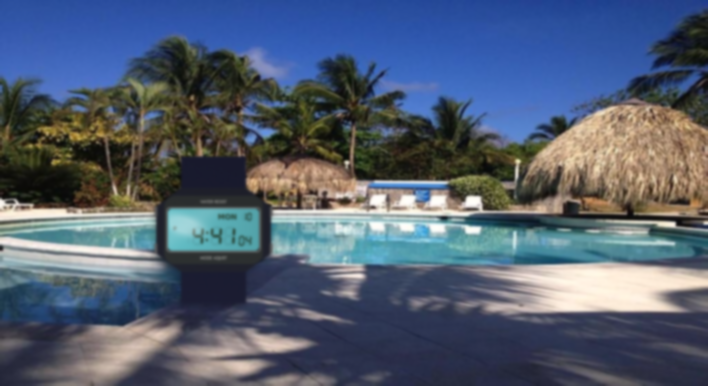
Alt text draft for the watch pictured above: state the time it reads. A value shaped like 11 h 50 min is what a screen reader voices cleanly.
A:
4 h 41 min
